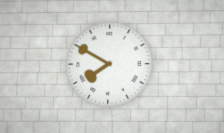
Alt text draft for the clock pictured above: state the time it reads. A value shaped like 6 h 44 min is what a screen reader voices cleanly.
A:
7 h 50 min
